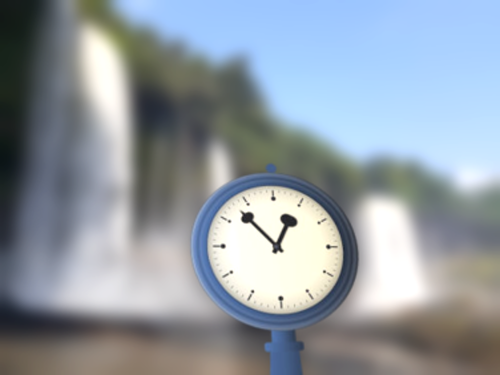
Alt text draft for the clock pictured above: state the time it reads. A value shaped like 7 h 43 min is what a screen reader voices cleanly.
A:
12 h 53 min
